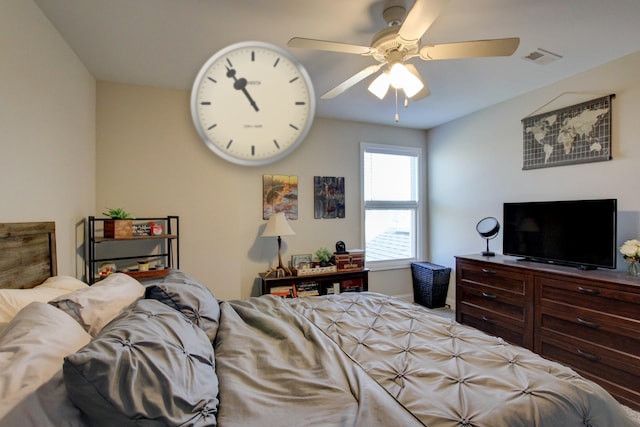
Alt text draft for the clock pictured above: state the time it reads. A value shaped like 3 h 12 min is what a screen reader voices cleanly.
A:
10 h 54 min
